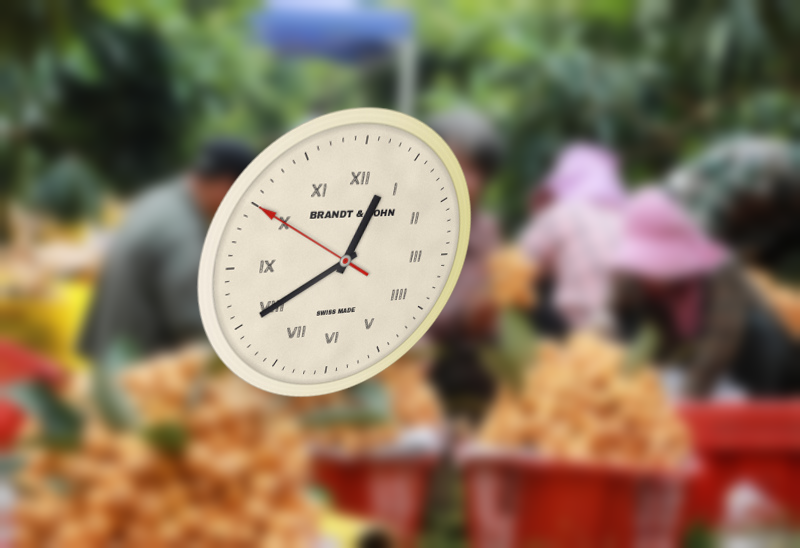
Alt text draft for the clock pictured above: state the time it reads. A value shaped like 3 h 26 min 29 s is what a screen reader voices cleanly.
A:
12 h 39 min 50 s
